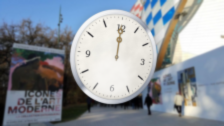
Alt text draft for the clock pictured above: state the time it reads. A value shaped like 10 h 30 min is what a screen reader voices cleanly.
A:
12 h 00 min
